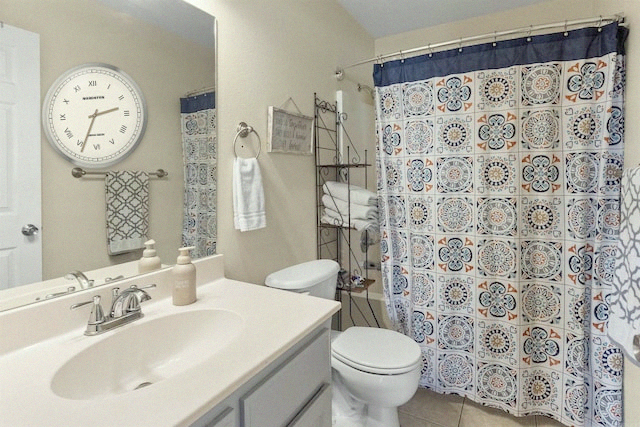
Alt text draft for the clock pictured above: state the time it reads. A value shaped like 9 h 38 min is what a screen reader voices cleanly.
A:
2 h 34 min
